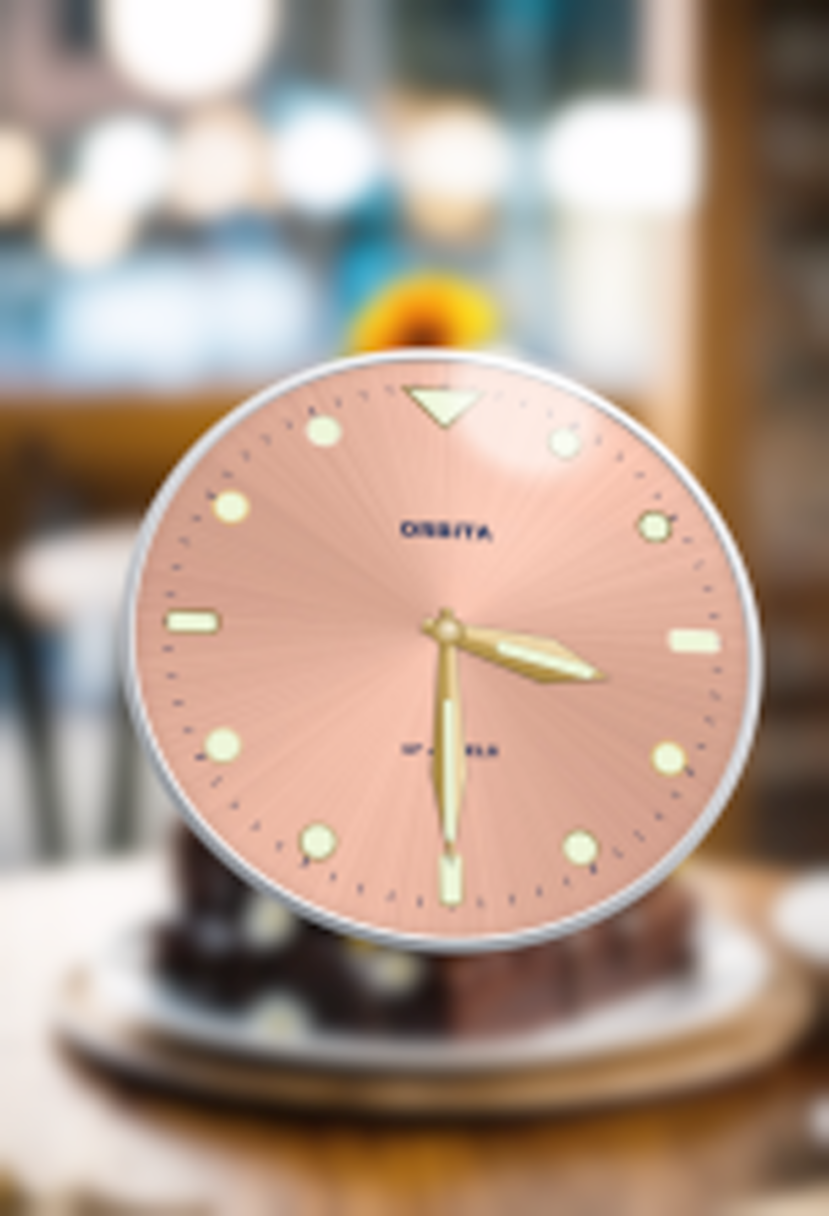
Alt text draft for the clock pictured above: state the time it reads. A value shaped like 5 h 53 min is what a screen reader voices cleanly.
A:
3 h 30 min
